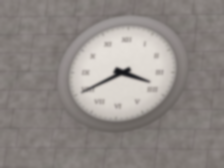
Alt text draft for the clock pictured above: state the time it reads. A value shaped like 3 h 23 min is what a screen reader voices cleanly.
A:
3 h 40 min
